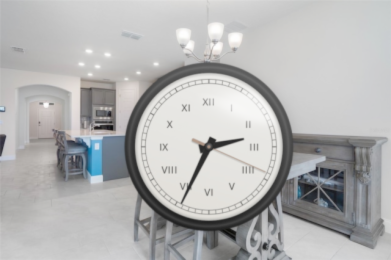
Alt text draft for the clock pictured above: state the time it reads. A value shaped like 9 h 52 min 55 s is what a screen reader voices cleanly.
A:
2 h 34 min 19 s
